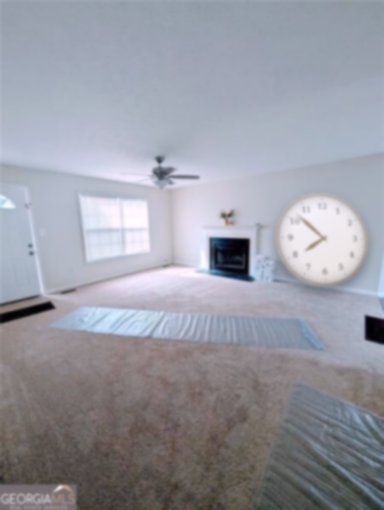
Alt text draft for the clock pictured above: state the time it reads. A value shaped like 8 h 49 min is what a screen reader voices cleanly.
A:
7 h 52 min
